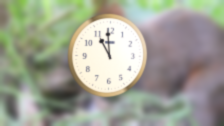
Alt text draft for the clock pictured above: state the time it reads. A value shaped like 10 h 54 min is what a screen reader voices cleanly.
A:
10 h 59 min
